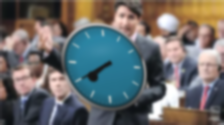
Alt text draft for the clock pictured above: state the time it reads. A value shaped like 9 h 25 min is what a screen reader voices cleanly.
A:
7 h 40 min
